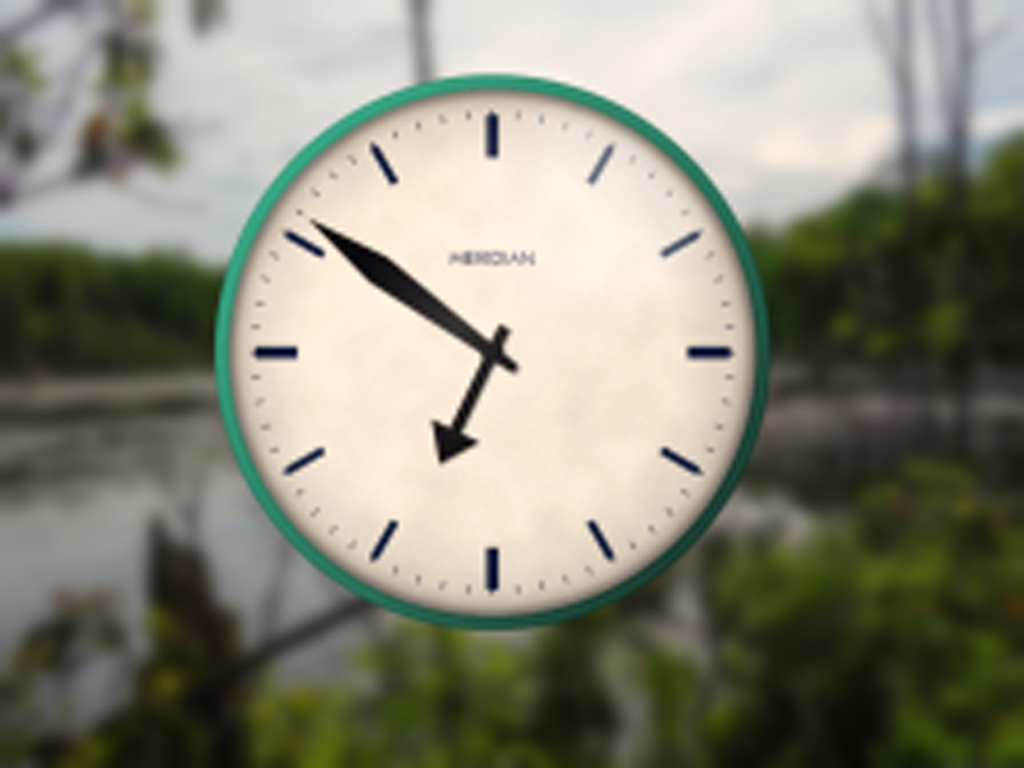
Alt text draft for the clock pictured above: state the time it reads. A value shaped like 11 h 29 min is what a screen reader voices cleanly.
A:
6 h 51 min
